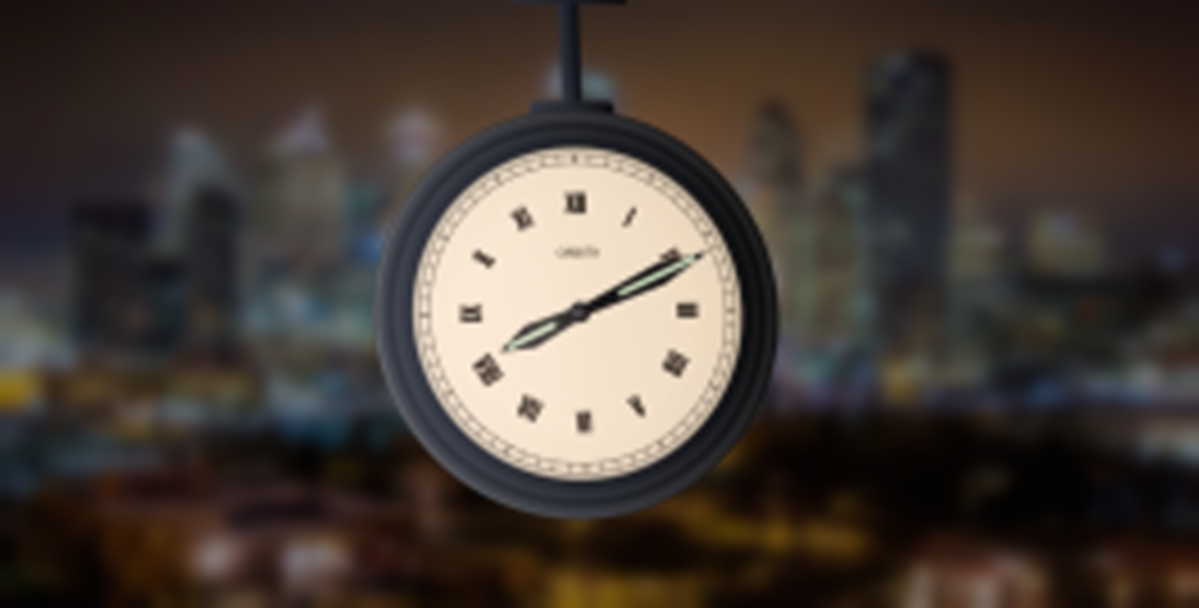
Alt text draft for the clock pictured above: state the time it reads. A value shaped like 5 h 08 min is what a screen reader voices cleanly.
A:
8 h 11 min
